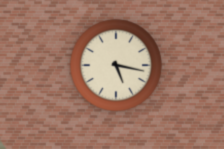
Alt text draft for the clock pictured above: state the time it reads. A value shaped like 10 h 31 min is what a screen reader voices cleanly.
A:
5 h 17 min
